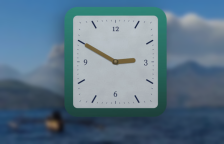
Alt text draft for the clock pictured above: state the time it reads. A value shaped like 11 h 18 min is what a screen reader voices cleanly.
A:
2 h 50 min
